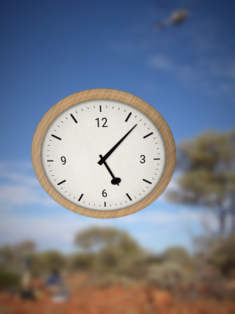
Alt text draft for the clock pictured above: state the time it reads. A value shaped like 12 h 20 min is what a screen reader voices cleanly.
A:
5 h 07 min
